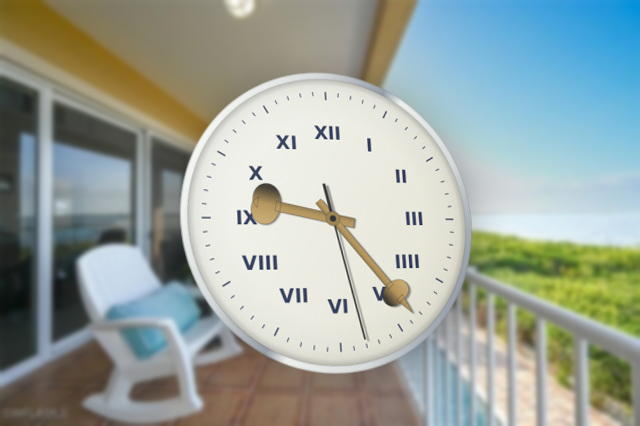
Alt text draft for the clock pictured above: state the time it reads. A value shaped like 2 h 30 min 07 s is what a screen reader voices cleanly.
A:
9 h 23 min 28 s
